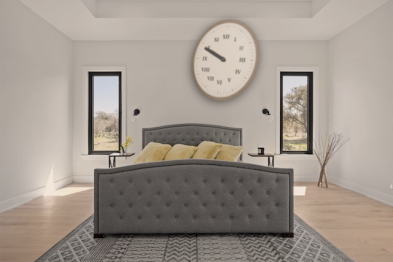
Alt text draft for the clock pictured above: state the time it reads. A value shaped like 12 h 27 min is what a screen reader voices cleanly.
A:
9 h 49 min
